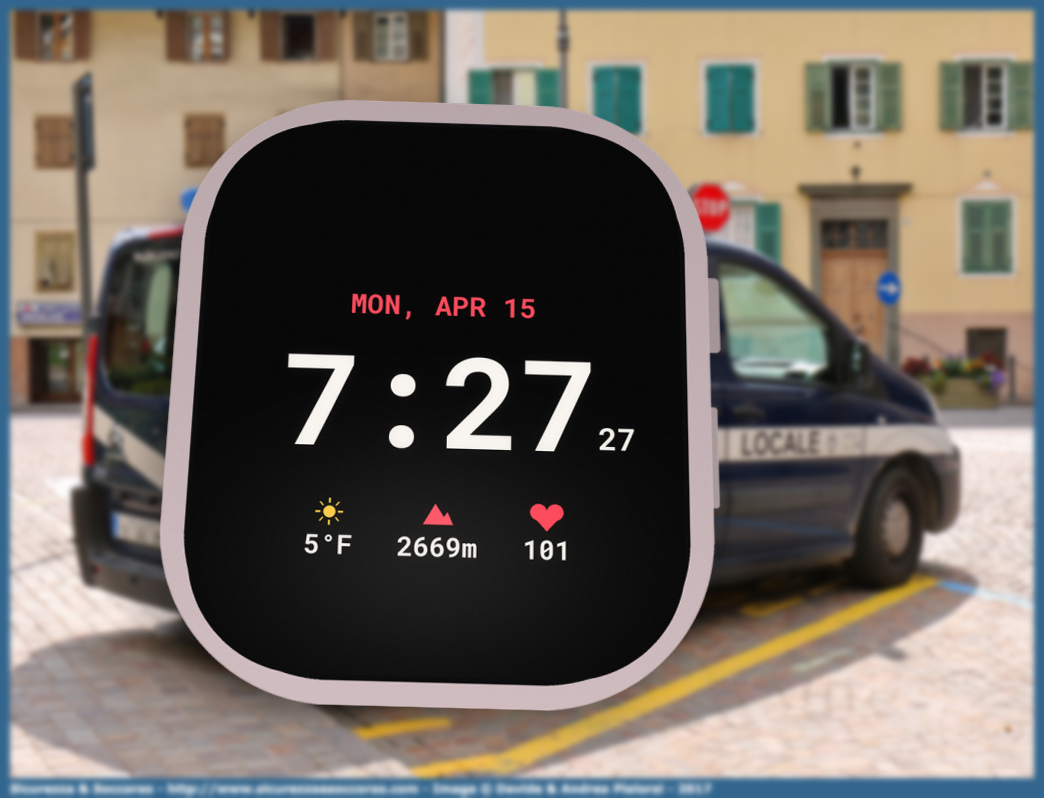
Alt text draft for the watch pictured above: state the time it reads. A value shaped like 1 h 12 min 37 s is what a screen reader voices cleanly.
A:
7 h 27 min 27 s
